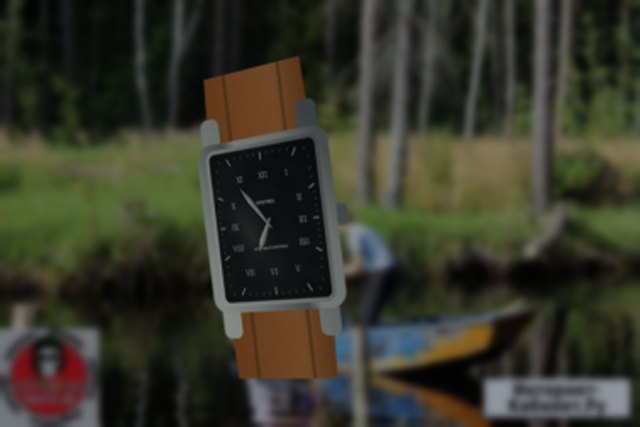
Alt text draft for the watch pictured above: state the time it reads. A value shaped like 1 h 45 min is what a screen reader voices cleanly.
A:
6 h 54 min
